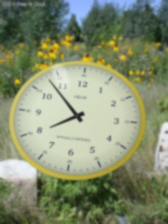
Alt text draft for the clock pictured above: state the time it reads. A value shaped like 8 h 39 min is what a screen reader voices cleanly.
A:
7 h 53 min
